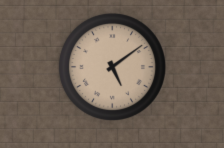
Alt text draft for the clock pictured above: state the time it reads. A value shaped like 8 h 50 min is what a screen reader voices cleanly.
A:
5 h 09 min
